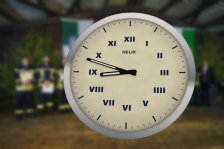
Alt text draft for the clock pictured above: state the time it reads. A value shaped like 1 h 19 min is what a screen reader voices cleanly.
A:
8 h 48 min
